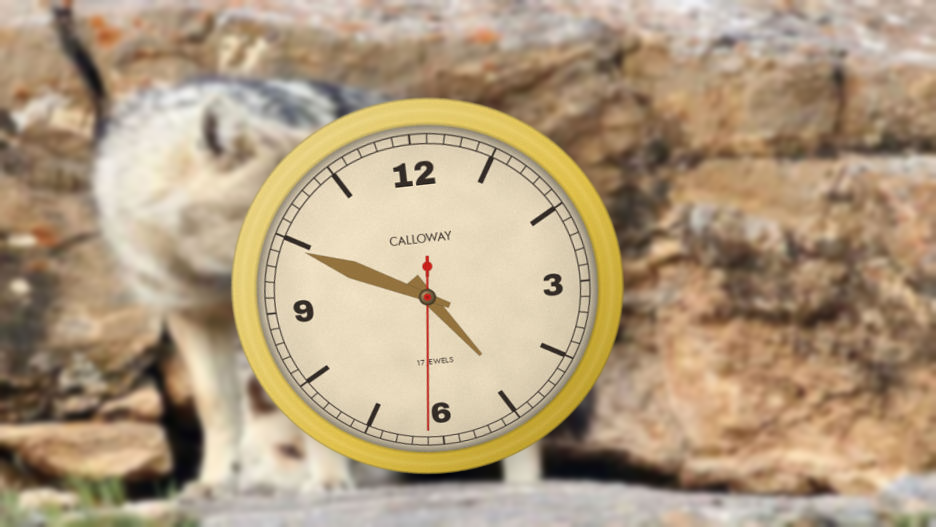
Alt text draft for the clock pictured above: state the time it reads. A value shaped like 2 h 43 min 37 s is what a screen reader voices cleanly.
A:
4 h 49 min 31 s
